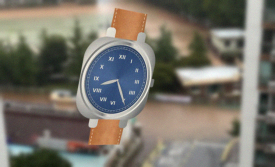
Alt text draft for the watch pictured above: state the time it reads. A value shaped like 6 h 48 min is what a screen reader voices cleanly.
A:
8 h 25 min
